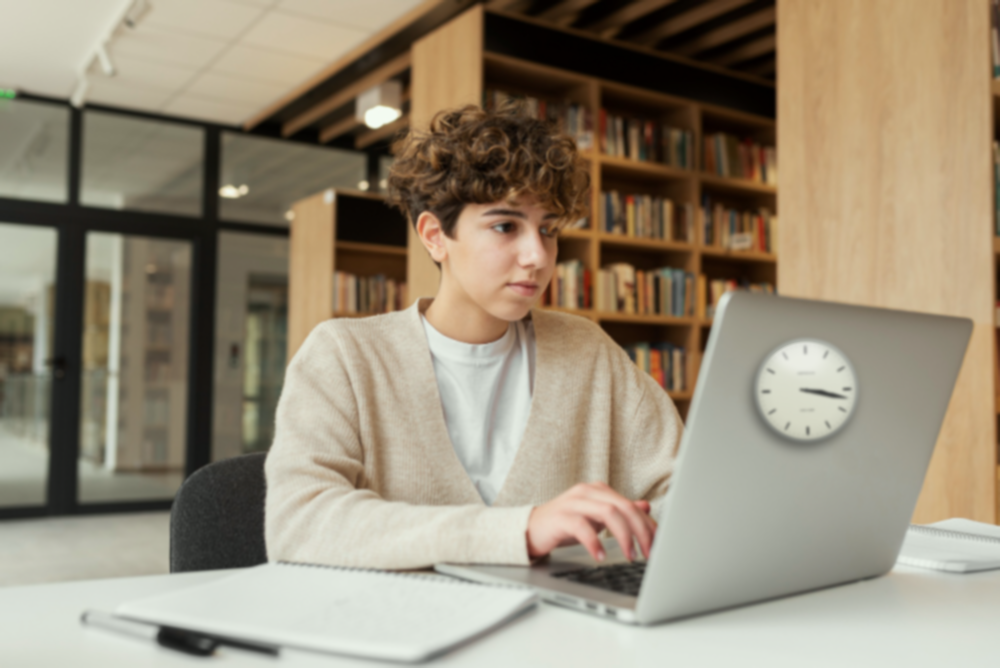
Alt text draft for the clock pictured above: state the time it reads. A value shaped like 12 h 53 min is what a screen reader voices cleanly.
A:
3 h 17 min
